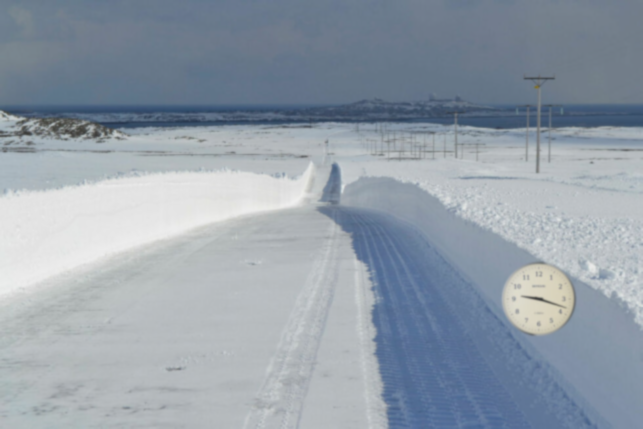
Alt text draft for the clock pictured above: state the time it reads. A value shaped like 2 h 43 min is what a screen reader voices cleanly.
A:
9 h 18 min
